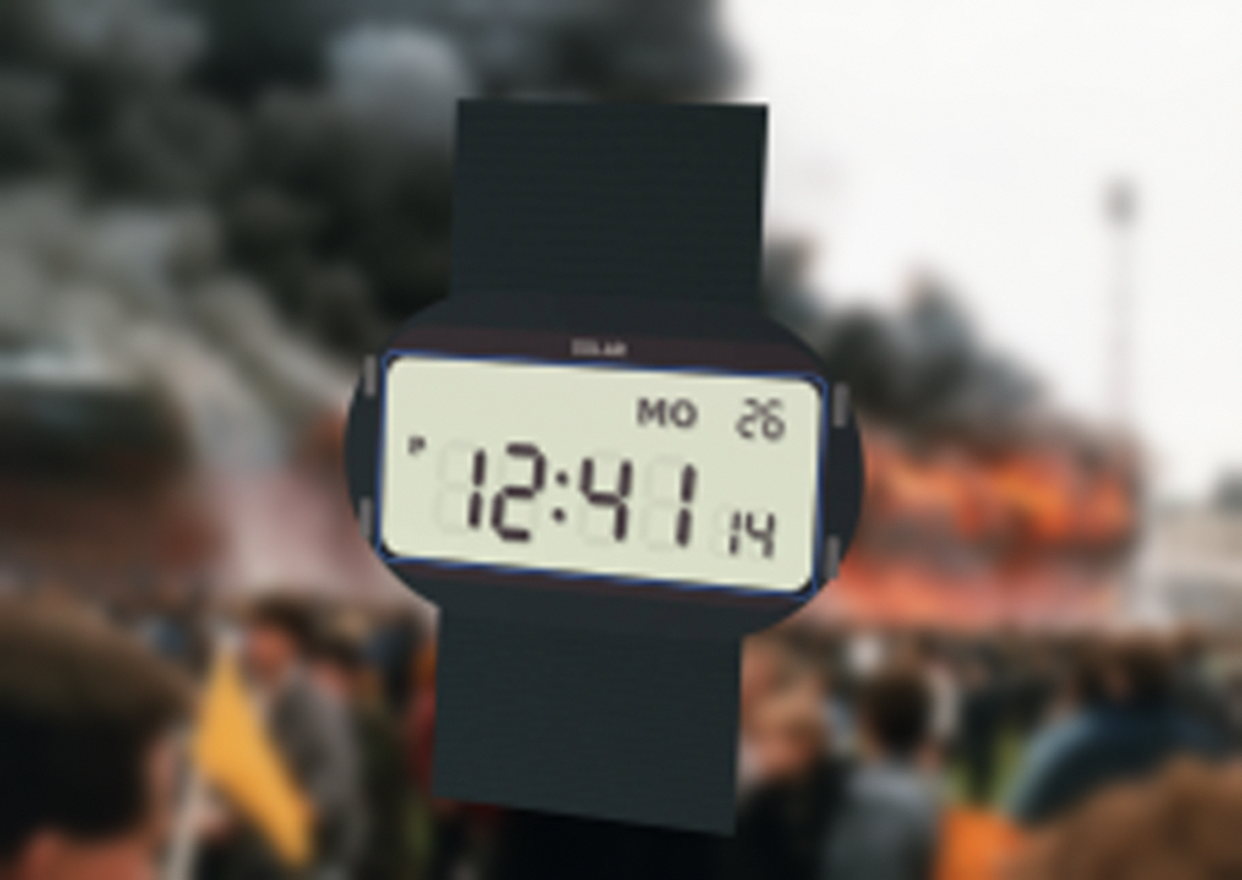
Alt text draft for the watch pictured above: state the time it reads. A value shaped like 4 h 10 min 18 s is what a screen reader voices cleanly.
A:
12 h 41 min 14 s
